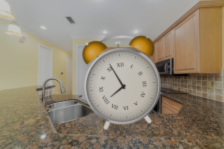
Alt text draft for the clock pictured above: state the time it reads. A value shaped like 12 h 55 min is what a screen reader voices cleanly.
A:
7 h 56 min
